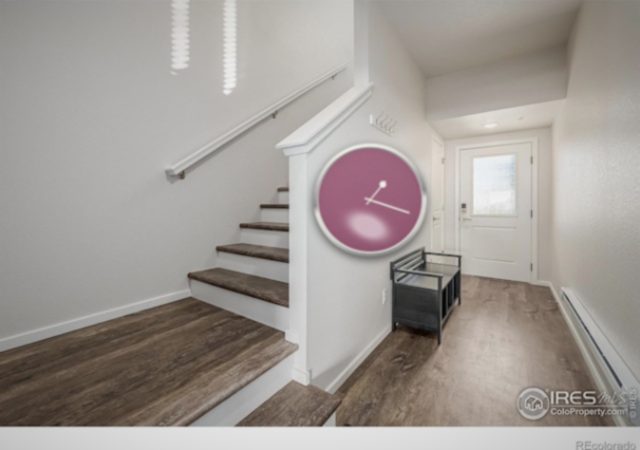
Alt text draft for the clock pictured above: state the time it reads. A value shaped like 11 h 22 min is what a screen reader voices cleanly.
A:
1 h 18 min
